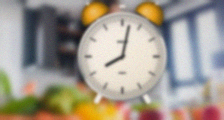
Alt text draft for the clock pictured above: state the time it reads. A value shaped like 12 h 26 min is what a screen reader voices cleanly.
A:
8 h 02 min
